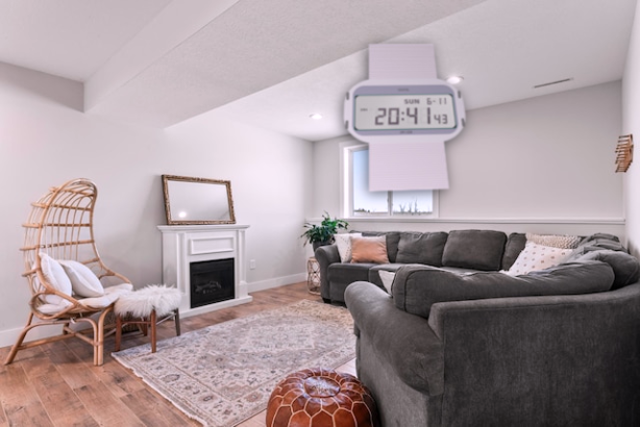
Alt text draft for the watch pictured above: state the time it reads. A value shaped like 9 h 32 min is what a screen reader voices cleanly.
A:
20 h 41 min
